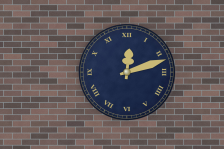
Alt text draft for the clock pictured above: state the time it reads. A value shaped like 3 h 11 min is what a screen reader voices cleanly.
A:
12 h 12 min
